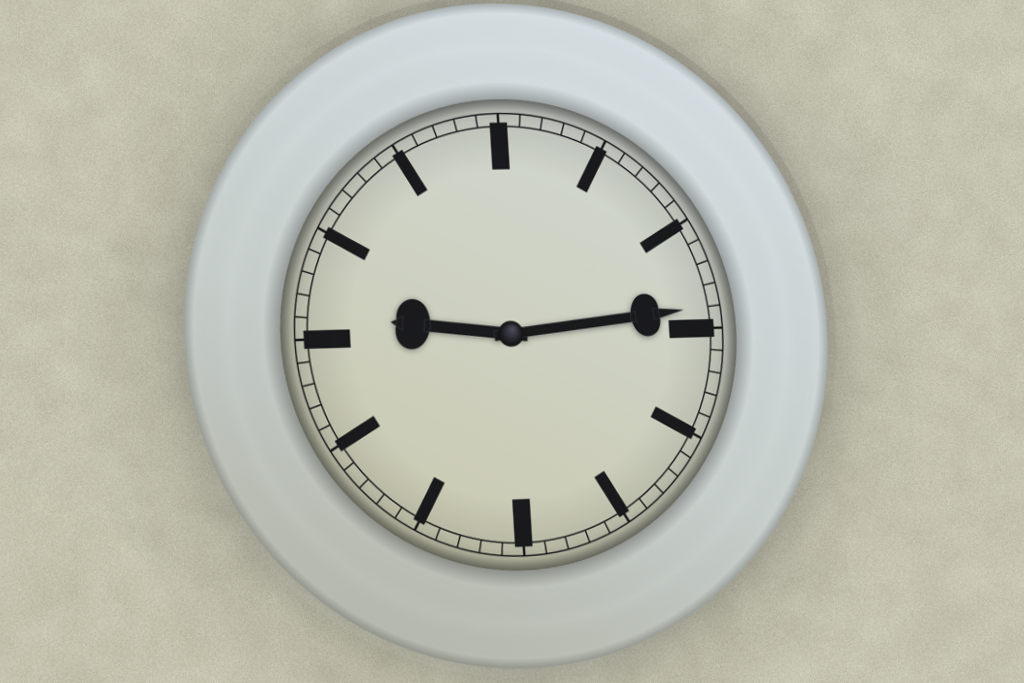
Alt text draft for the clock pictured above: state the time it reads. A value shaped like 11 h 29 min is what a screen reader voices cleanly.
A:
9 h 14 min
